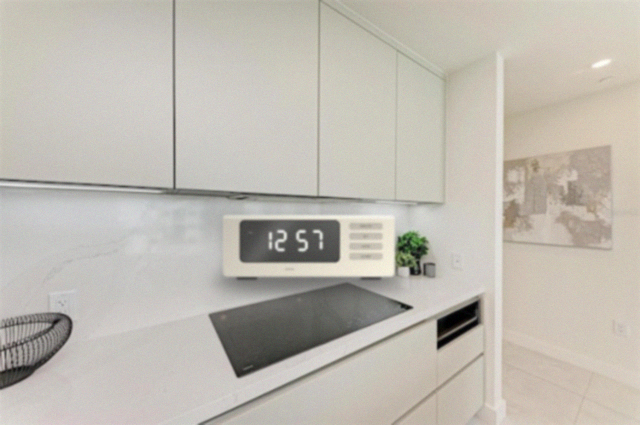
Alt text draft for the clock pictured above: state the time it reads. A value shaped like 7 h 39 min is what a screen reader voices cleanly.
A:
12 h 57 min
